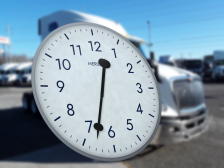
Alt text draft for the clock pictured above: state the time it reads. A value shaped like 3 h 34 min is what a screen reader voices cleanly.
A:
12 h 33 min
